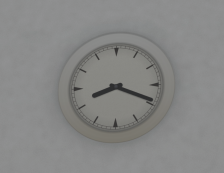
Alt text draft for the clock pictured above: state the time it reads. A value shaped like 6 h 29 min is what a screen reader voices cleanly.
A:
8 h 19 min
